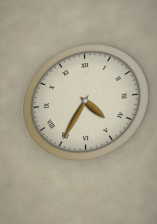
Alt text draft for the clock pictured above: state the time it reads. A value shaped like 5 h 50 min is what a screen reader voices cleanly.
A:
4 h 35 min
